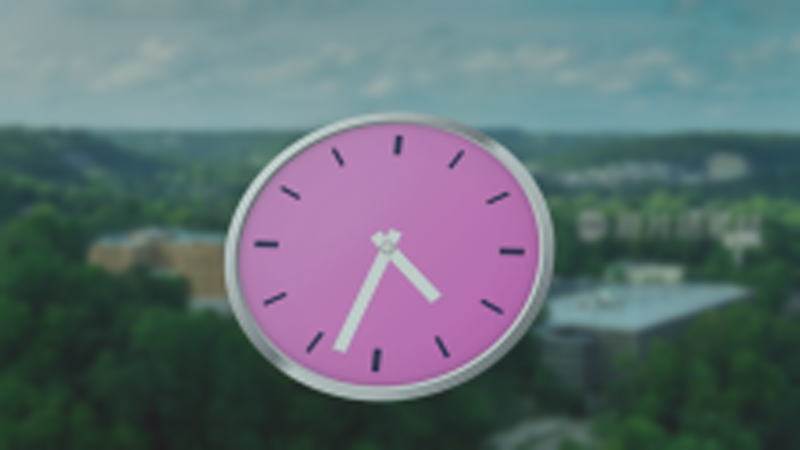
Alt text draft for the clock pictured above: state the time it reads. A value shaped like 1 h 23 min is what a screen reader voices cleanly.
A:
4 h 33 min
